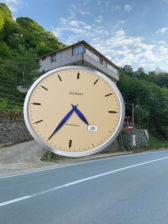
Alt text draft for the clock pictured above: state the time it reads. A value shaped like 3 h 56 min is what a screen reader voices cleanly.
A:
4 h 35 min
